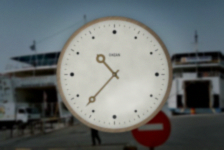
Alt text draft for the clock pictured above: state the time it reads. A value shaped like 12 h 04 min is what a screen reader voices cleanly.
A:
10 h 37 min
